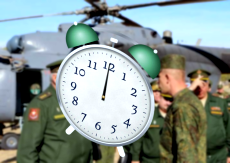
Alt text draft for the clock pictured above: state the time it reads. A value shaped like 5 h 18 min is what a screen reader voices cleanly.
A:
12 h 00 min
